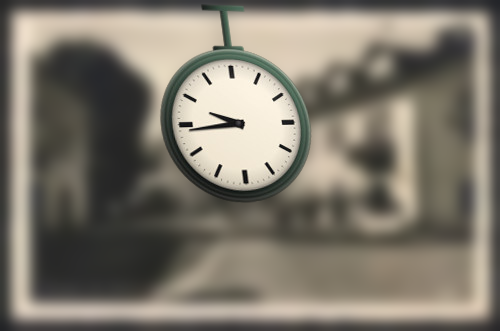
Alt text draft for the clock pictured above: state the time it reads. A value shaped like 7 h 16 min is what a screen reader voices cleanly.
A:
9 h 44 min
